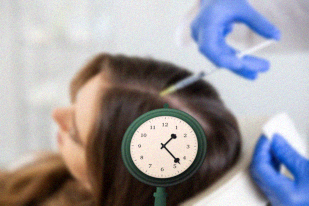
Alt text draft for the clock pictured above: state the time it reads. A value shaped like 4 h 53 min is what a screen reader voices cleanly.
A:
1 h 23 min
